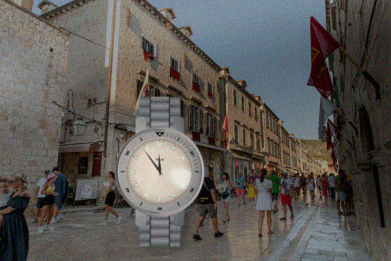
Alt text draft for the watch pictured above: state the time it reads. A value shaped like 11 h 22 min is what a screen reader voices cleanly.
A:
11 h 54 min
